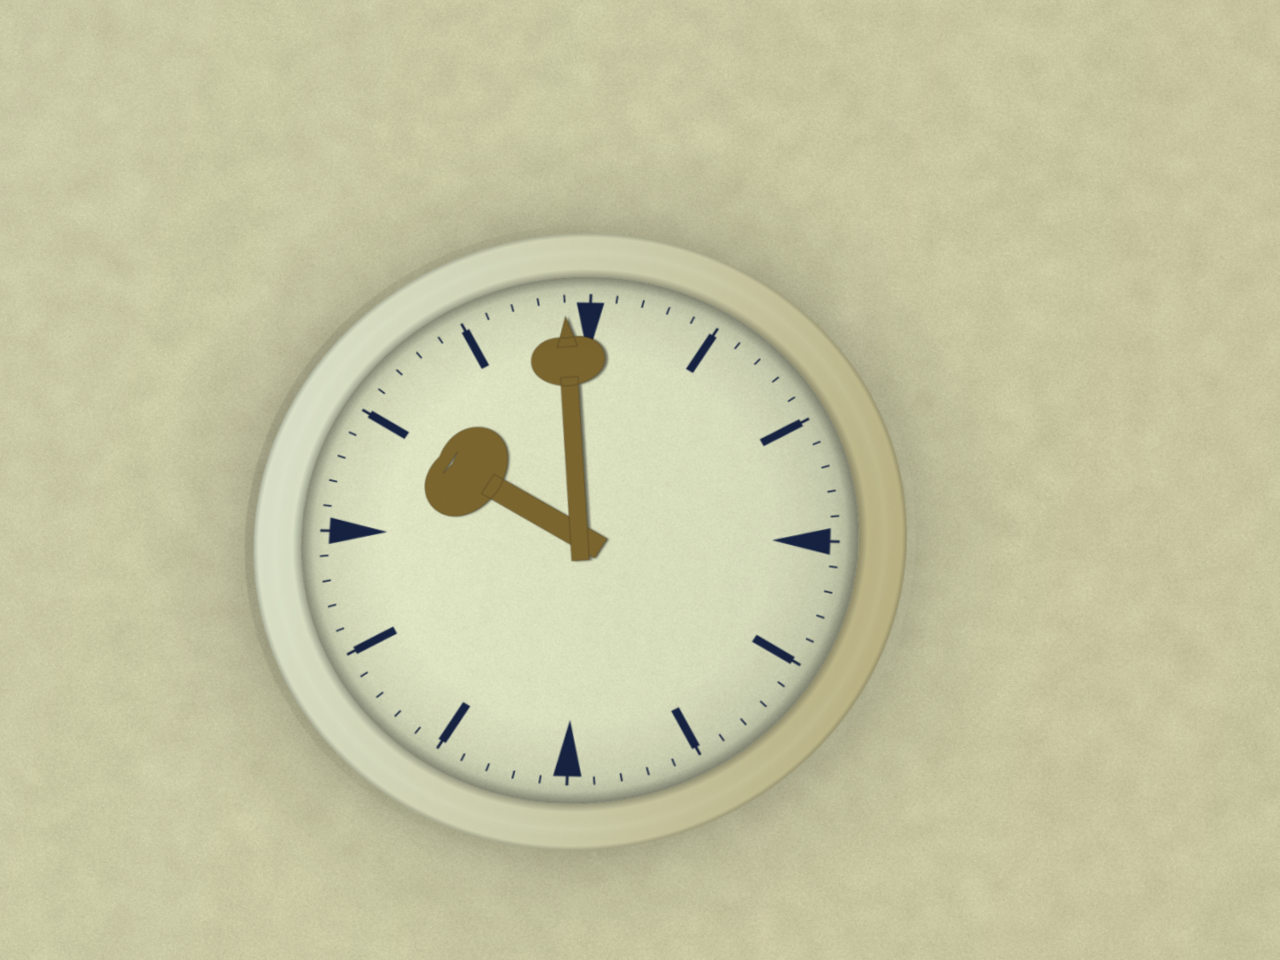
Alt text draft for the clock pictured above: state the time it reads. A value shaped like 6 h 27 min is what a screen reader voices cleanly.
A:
9 h 59 min
